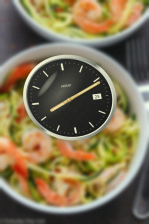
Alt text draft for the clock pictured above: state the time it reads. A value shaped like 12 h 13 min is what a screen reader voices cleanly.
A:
8 h 11 min
